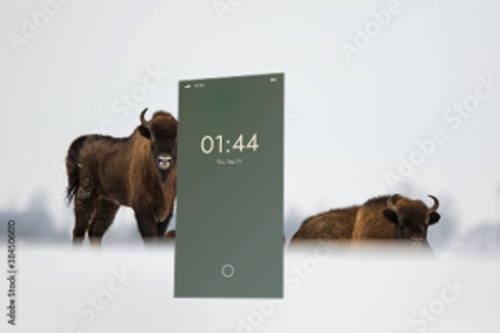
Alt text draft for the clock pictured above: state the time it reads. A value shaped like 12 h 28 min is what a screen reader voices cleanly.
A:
1 h 44 min
